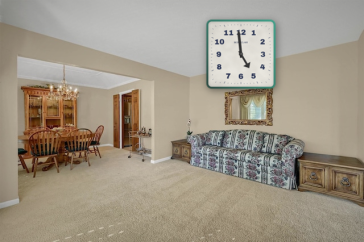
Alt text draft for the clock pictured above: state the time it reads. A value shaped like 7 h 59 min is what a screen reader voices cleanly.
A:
4 h 59 min
